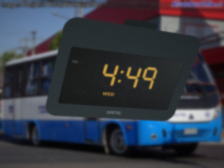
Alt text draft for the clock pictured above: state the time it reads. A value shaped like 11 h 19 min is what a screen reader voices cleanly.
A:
4 h 49 min
